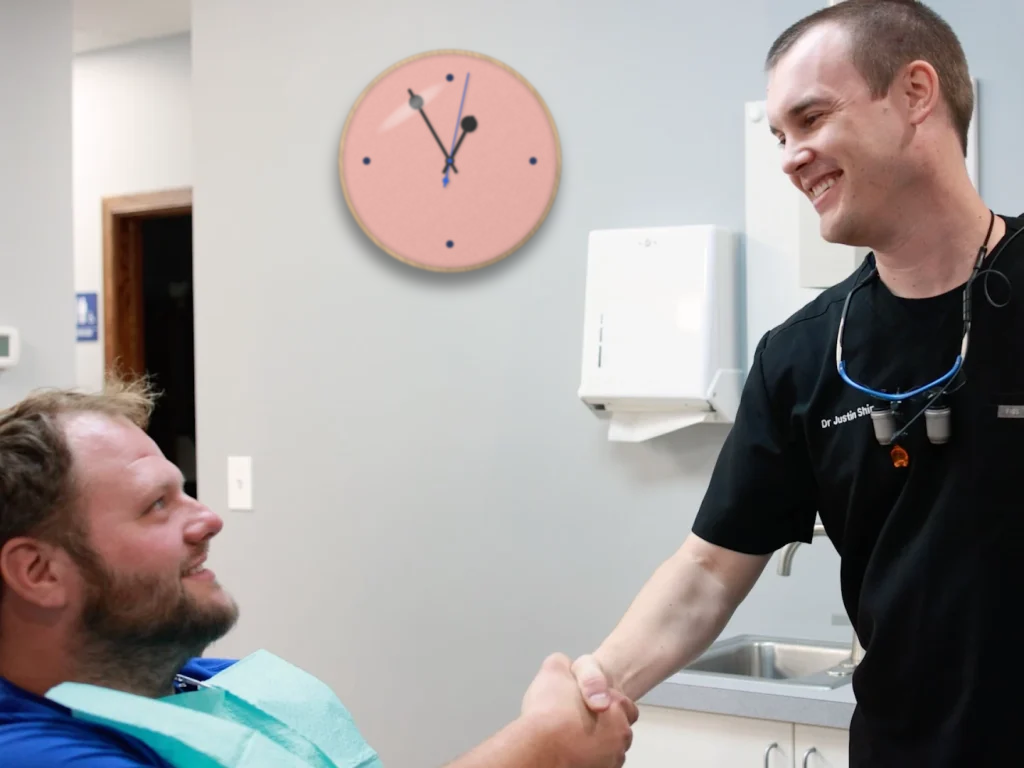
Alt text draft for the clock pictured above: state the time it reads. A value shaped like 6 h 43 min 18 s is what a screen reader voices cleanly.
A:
12 h 55 min 02 s
